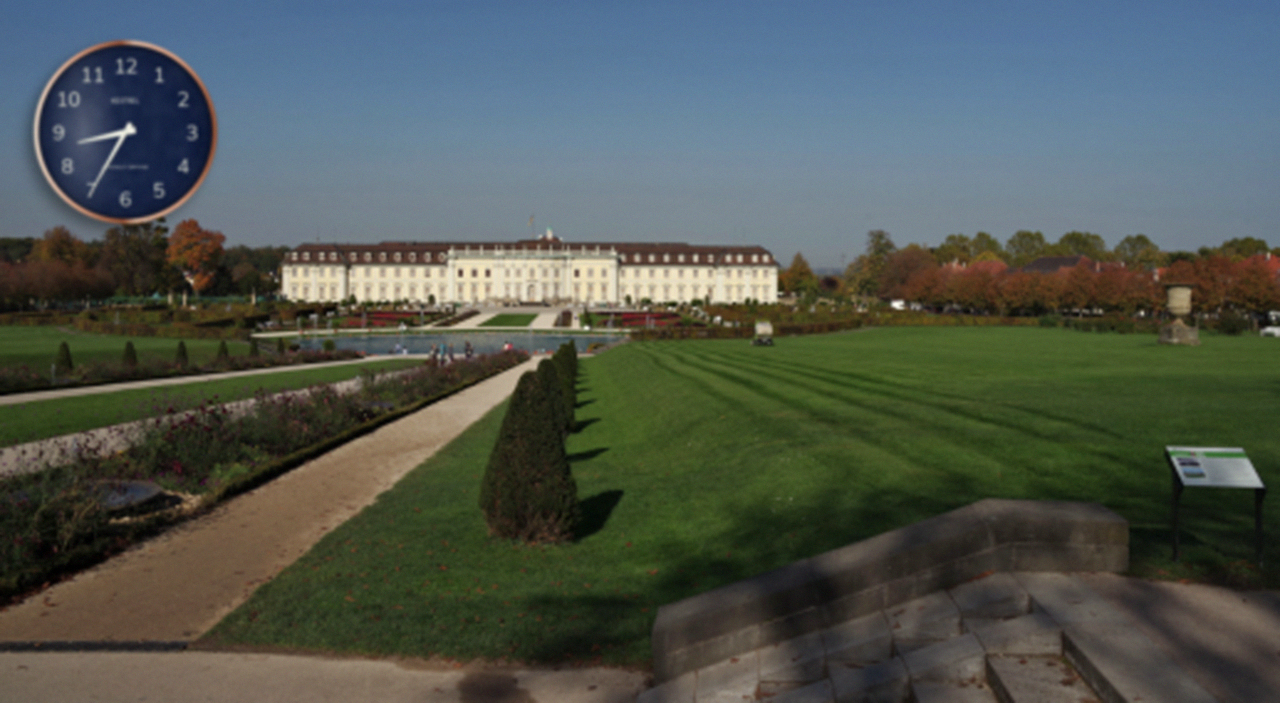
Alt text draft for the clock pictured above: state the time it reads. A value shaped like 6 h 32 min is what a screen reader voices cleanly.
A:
8 h 35 min
